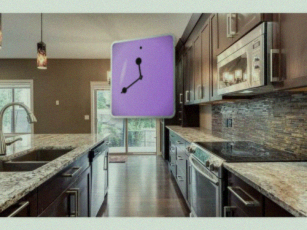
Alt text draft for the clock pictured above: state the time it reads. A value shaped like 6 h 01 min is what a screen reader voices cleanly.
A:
11 h 40 min
